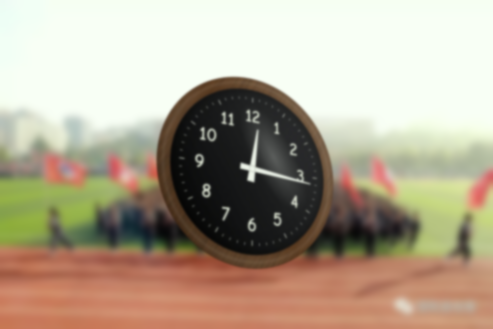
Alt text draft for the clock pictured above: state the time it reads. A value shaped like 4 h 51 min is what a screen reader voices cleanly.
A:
12 h 16 min
